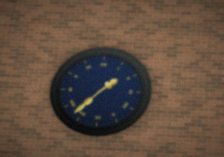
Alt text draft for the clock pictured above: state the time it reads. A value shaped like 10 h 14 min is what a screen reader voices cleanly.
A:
1 h 37 min
